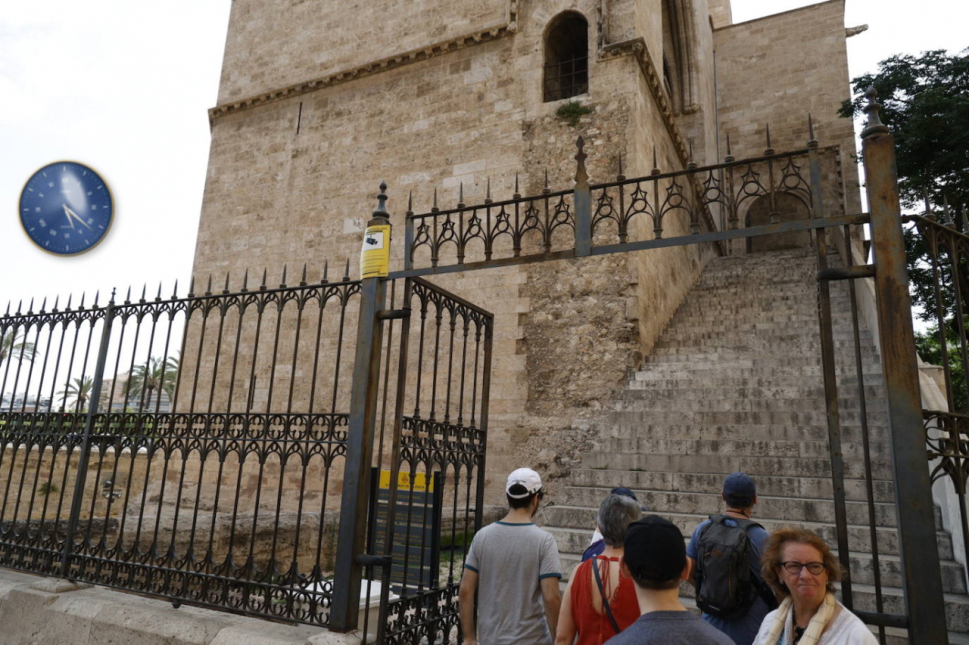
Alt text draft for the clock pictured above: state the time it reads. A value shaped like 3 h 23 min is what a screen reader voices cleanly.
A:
5 h 22 min
